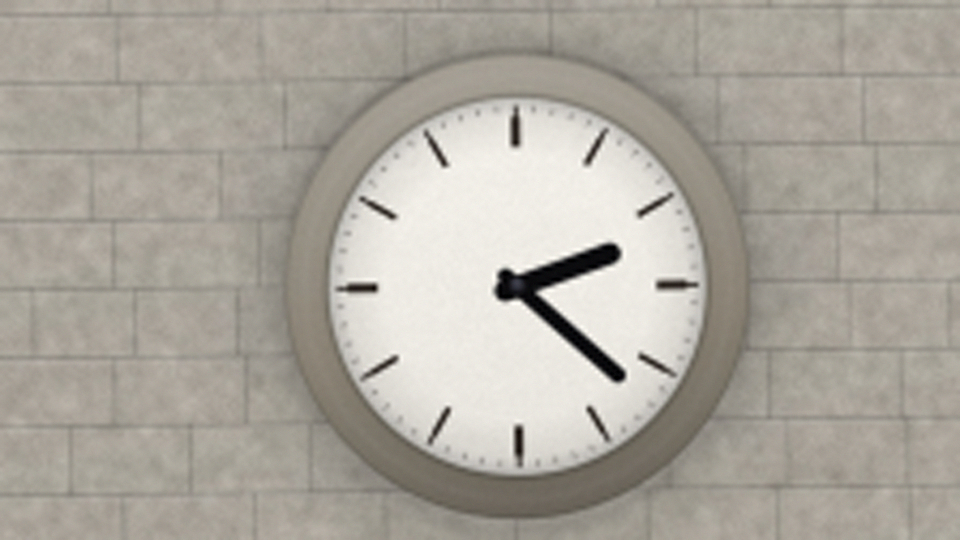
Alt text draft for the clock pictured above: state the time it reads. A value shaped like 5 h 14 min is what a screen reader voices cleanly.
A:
2 h 22 min
